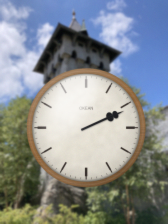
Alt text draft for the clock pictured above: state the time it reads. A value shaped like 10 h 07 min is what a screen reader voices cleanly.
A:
2 h 11 min
